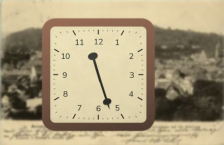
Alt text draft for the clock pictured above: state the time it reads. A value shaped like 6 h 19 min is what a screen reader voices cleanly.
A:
11 h 27 min
